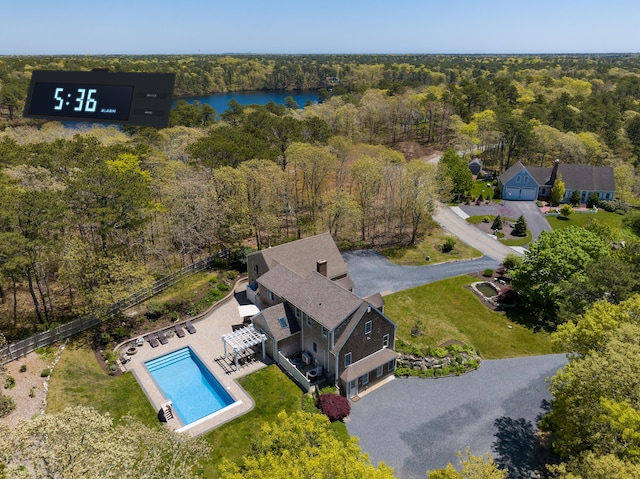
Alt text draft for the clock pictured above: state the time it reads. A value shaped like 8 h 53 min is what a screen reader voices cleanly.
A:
5 h 36 min
